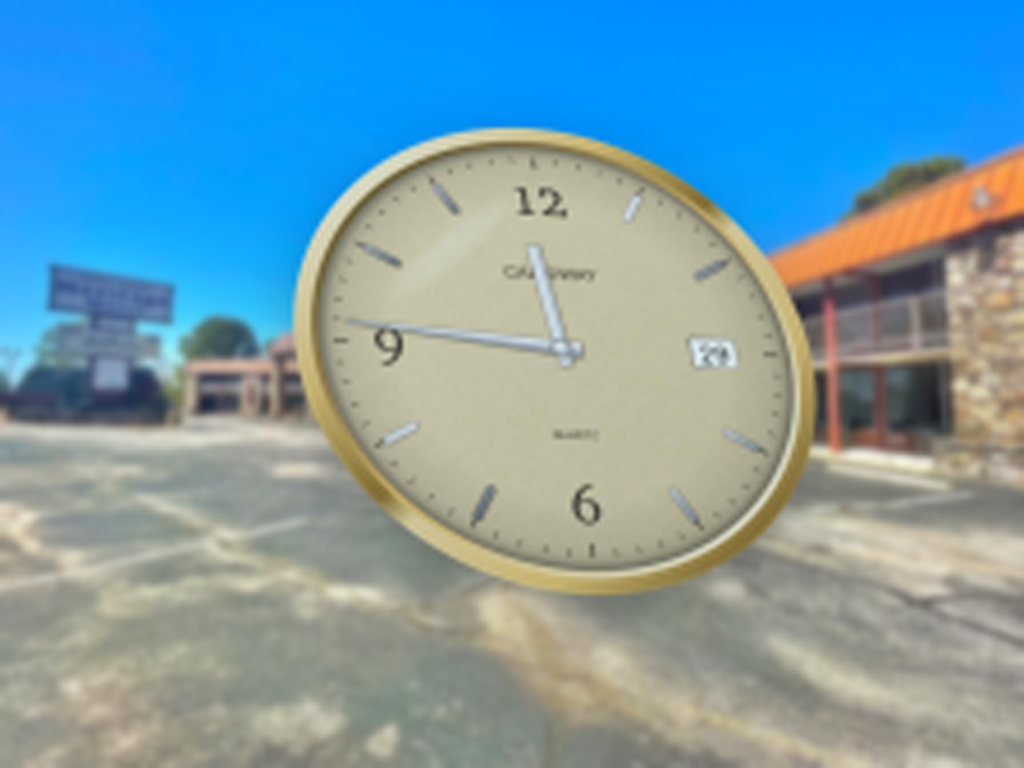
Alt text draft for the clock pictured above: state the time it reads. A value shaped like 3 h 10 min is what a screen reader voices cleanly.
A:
11 h 46 min
